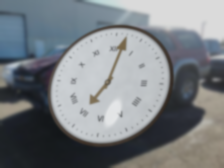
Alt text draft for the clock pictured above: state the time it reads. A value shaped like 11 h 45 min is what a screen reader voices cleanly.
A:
7 h 02 min
